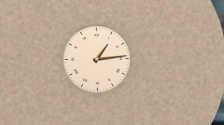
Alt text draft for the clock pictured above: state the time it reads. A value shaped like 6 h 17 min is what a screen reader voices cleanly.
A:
1 h 14 min
